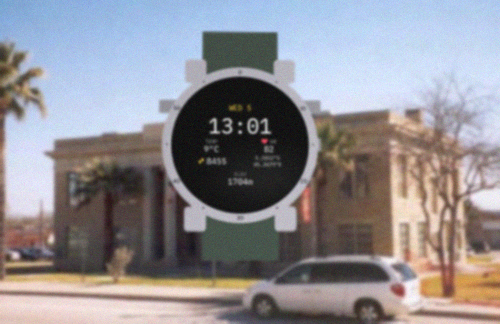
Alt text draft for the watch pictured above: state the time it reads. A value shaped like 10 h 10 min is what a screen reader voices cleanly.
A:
13 h 01 min
